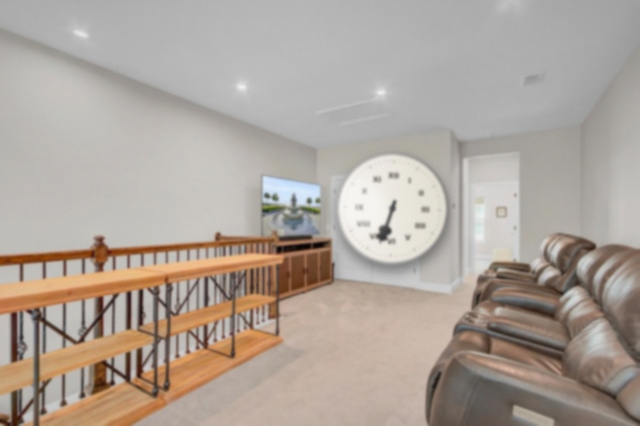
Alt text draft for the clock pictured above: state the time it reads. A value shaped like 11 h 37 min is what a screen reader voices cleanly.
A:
6 h 33 min
